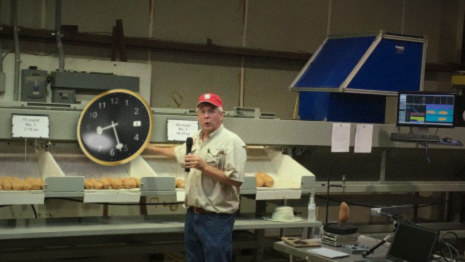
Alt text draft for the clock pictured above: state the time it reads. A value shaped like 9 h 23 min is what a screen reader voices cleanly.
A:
8 h 27 min
